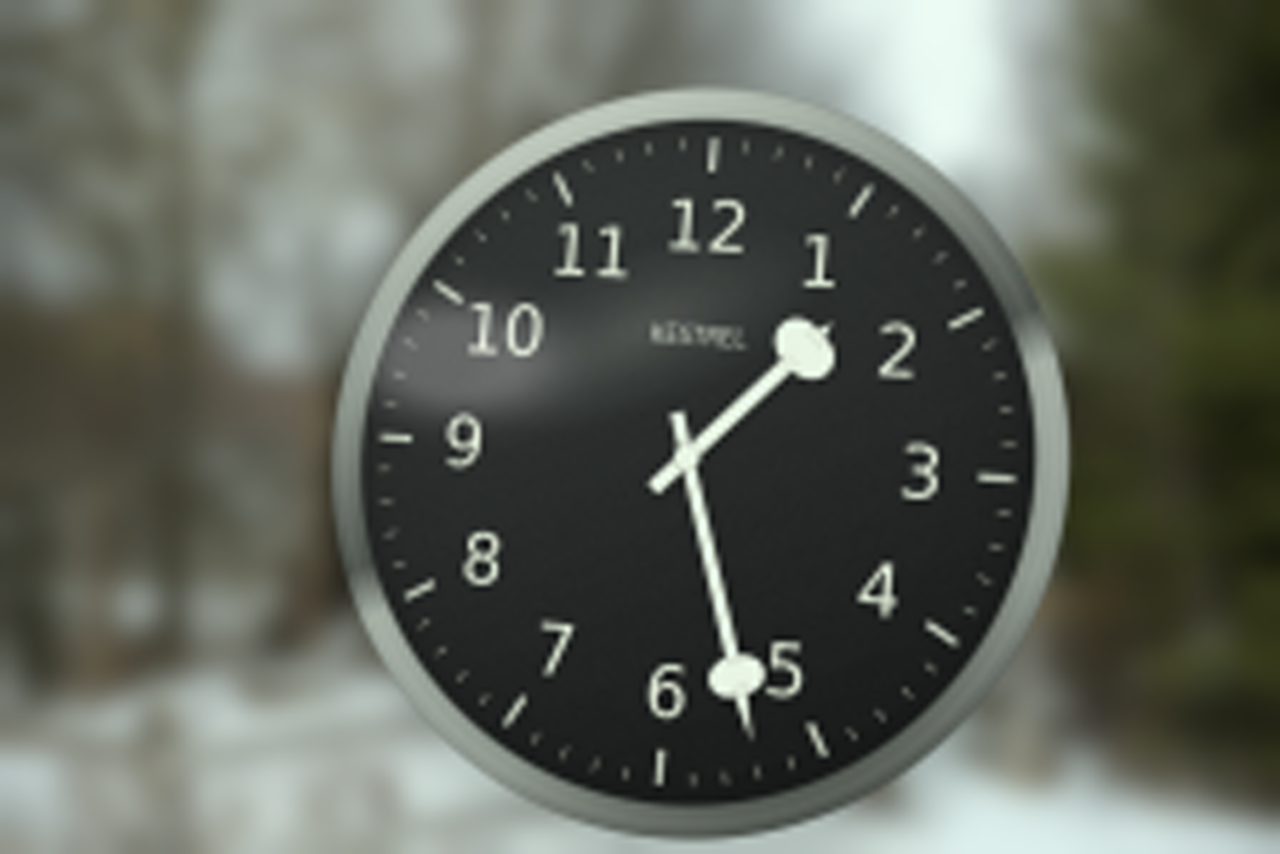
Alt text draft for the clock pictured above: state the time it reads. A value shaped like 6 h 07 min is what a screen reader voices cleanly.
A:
1 h 27 min
